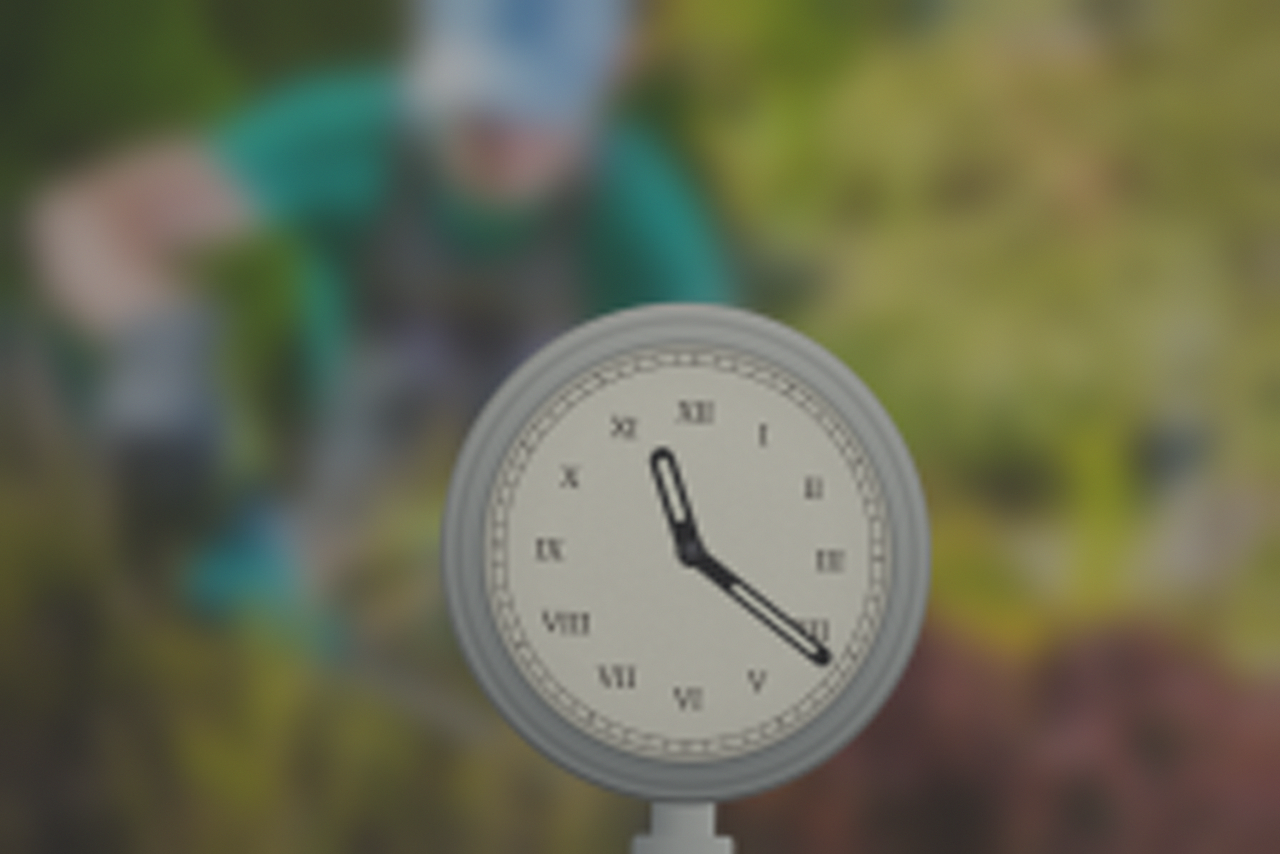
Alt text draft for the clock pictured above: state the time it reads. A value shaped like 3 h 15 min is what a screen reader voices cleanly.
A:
11 h 21 min
